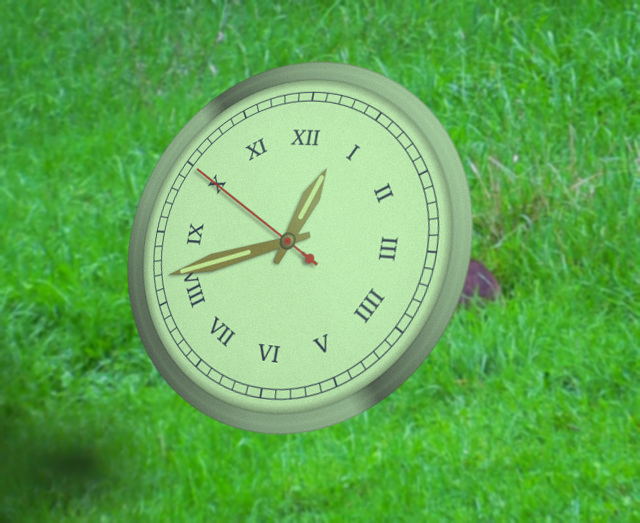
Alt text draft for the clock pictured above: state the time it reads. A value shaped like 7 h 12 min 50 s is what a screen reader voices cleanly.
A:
12 h 41 min 50 s
